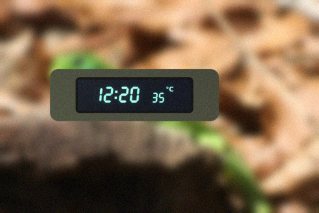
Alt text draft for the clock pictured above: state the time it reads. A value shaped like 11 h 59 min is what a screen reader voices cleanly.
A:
12 h 20 min
